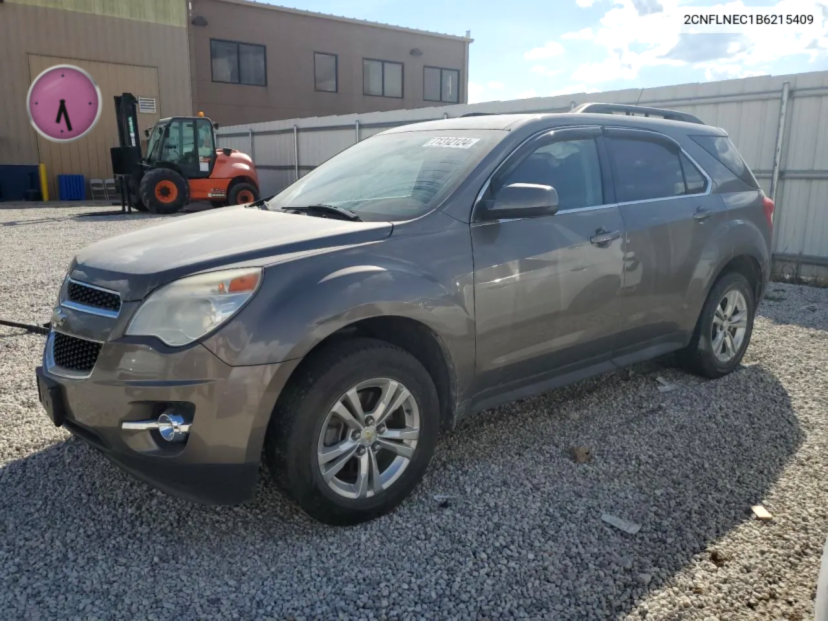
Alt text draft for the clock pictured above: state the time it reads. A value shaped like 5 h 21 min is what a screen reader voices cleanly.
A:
6 h 27 min
